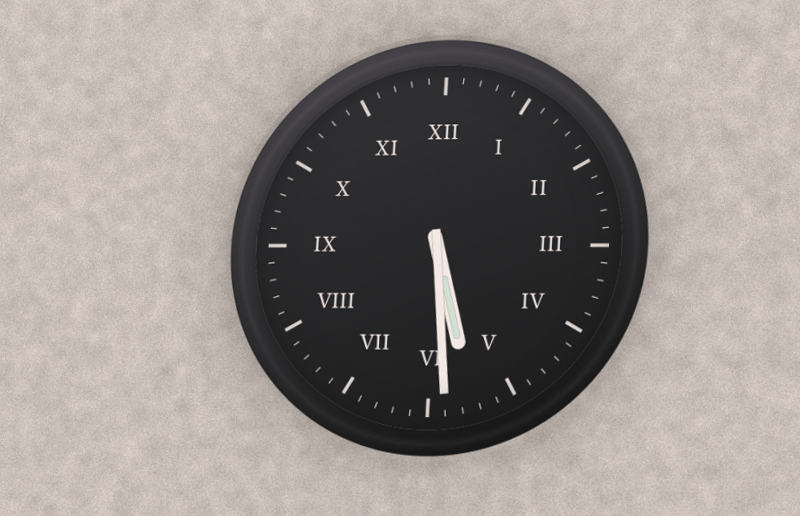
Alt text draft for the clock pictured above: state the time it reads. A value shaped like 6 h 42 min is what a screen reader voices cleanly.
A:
5 h 29 min
